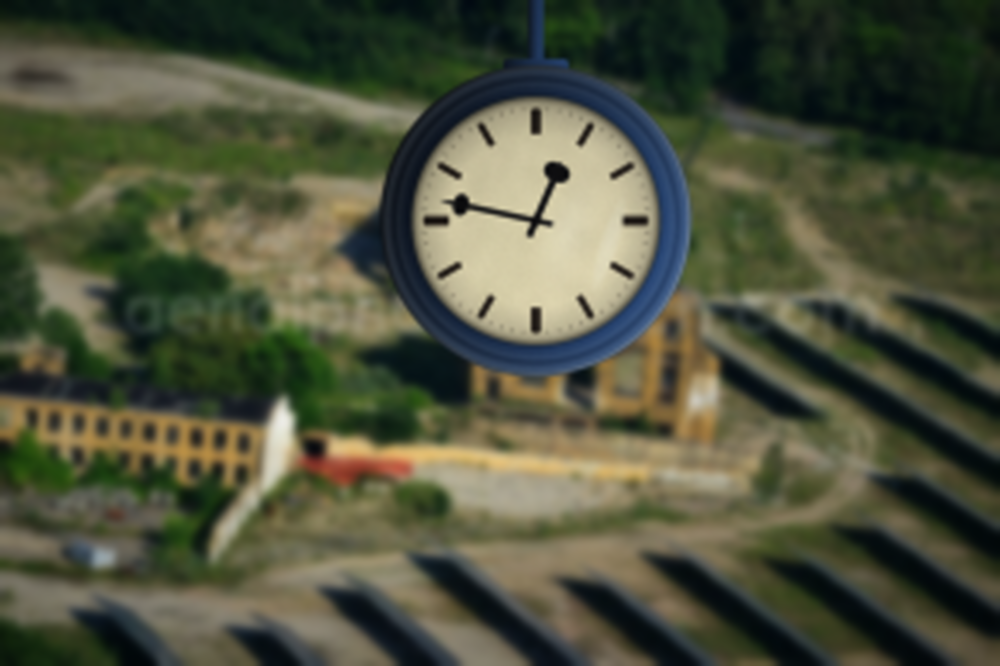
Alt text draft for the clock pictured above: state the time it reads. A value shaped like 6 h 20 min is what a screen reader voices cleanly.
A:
12 h 47 min
